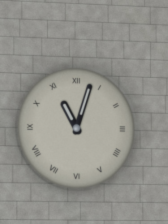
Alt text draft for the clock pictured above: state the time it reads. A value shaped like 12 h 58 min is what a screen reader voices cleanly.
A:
11 h 03 min
